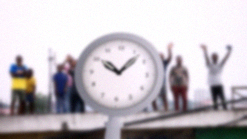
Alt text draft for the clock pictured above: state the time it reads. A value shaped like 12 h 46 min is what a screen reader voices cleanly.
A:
10 h 07 min
